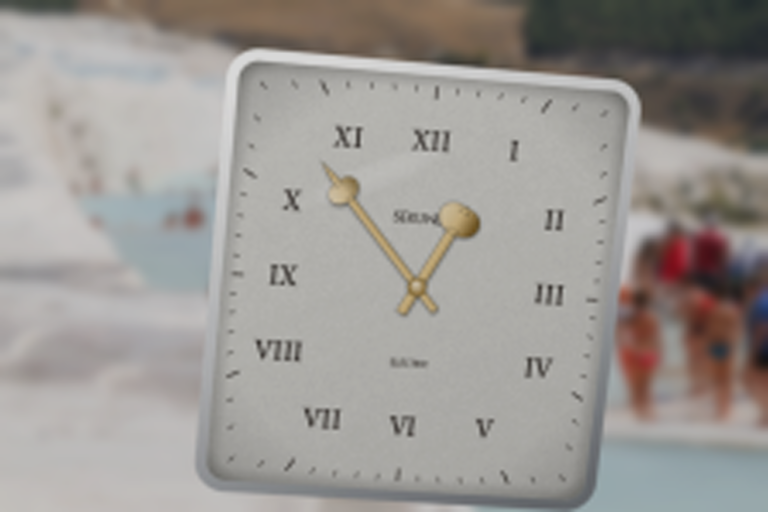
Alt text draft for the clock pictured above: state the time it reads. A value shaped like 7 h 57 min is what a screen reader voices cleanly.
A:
12 h 53 min
